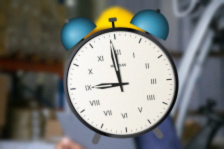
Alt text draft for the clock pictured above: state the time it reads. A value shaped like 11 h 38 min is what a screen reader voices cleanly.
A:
8 h 59 min
